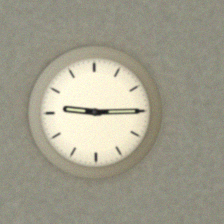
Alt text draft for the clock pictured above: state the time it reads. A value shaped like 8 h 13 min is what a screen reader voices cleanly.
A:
9 h 15 min
